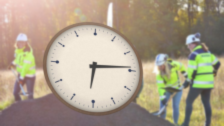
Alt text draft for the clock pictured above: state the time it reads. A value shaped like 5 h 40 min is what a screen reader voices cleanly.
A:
6 h 14 min
